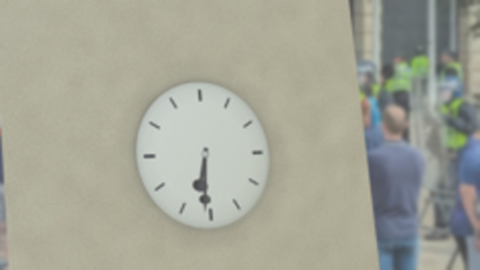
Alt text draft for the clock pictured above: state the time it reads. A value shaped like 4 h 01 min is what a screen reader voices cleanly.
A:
6 h 31 min
